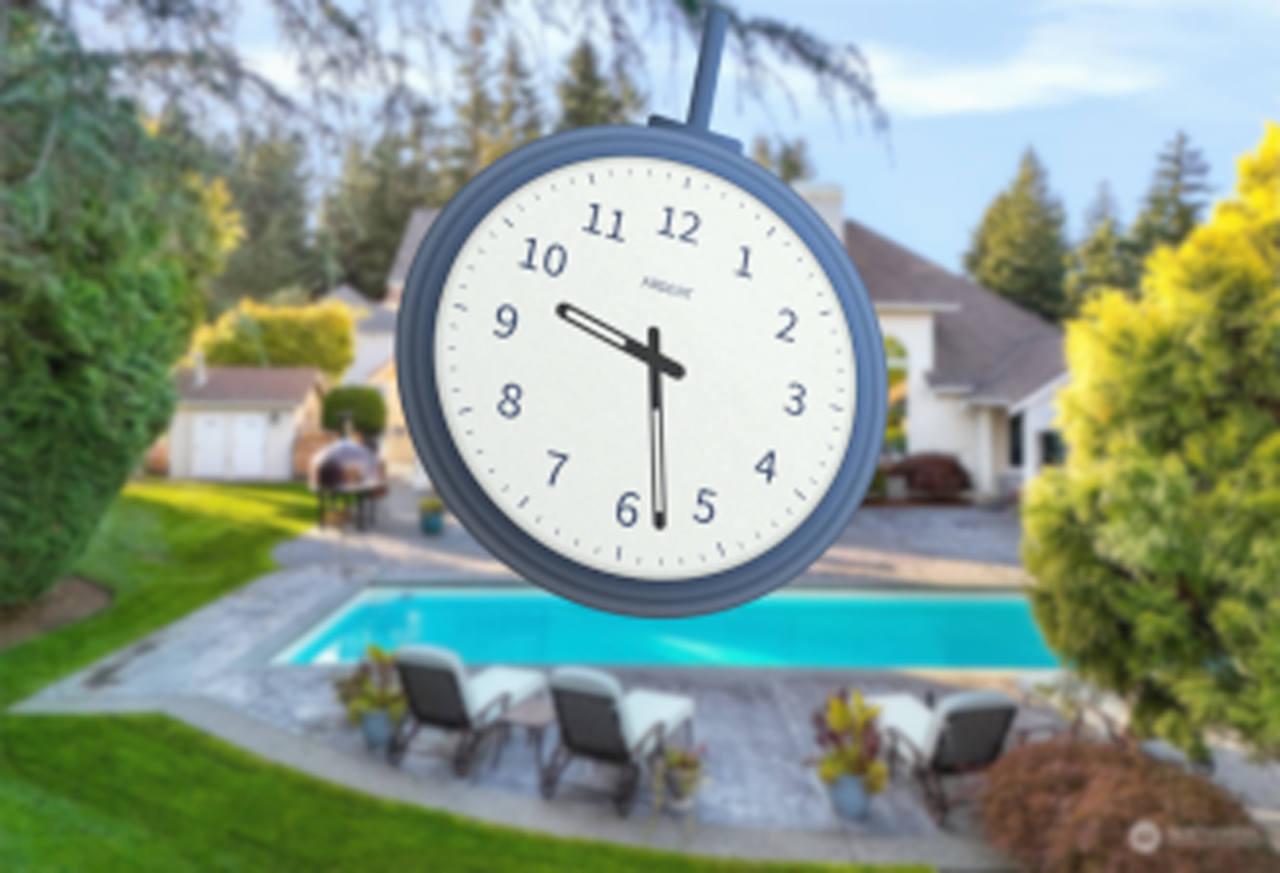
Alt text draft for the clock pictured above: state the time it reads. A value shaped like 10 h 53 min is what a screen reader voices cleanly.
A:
9 h 28 min
